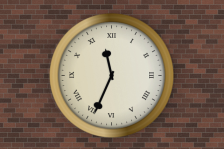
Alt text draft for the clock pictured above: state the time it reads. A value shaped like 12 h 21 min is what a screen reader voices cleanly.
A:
11 h 34 min
